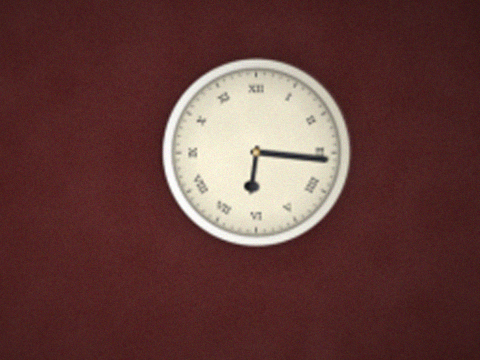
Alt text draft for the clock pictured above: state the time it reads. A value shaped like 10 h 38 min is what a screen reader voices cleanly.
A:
6 h 16 min
